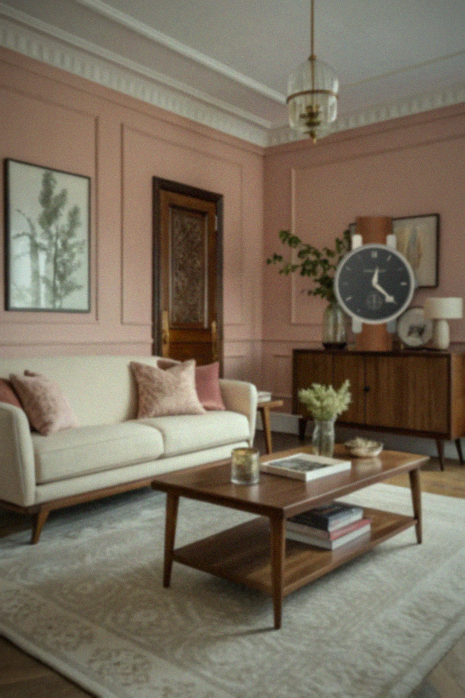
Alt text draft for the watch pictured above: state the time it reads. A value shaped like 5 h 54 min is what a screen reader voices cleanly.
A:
12 h 22 min
